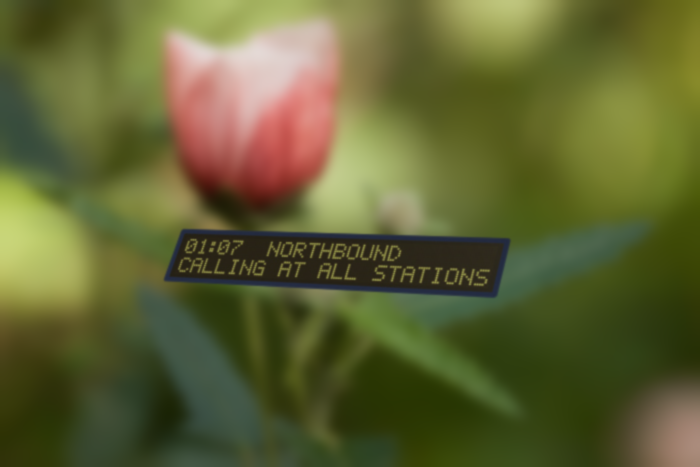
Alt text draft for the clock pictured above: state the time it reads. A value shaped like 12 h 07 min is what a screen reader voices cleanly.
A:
1 h 07 min
